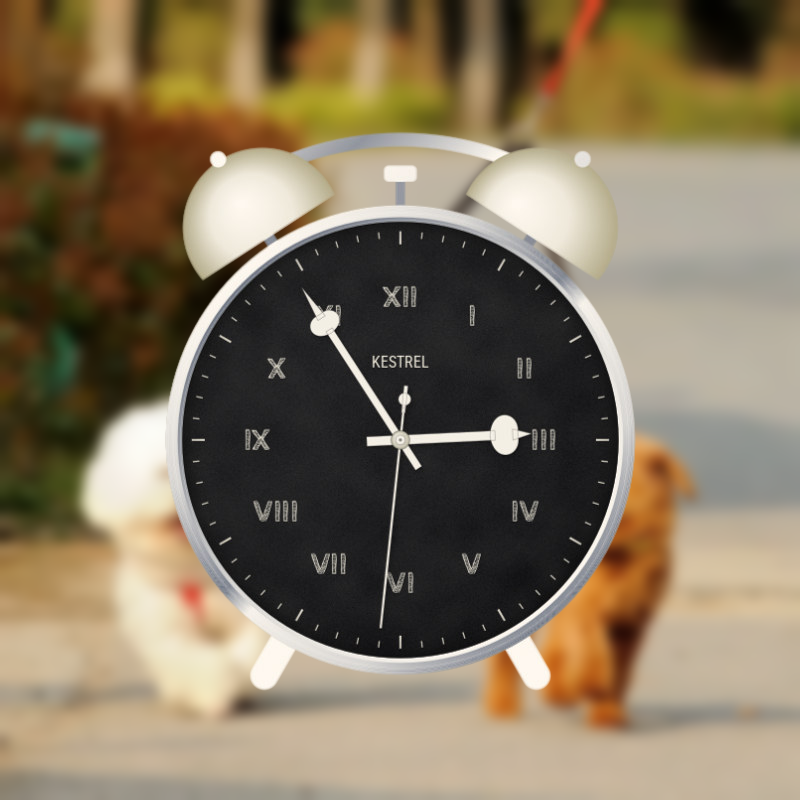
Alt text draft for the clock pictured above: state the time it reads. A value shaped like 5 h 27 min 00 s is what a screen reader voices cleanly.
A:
2 h 54 min 31 s
